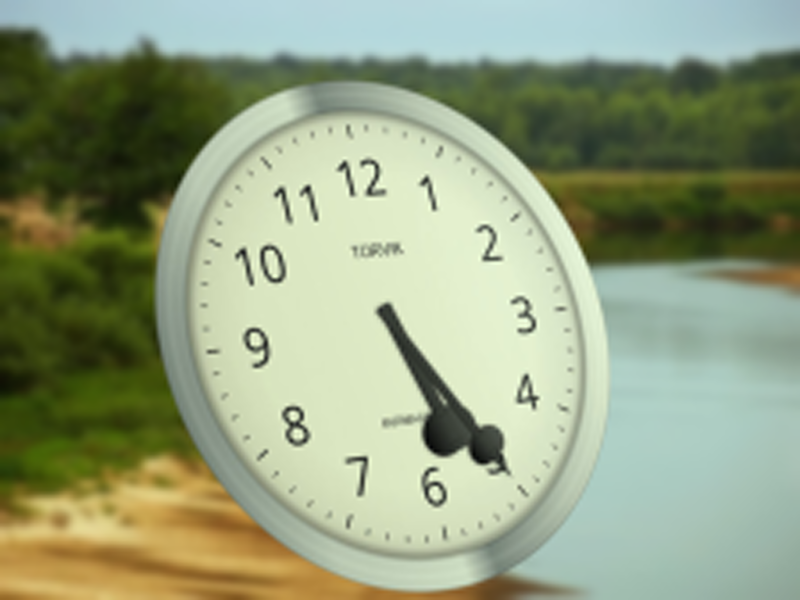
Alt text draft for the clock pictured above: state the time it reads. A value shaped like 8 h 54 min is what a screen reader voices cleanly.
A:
5 h 25 min
